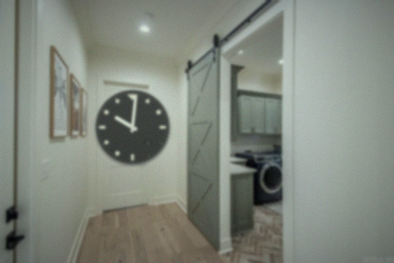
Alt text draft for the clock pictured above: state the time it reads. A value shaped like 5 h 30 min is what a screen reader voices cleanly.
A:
10 h 01 min
